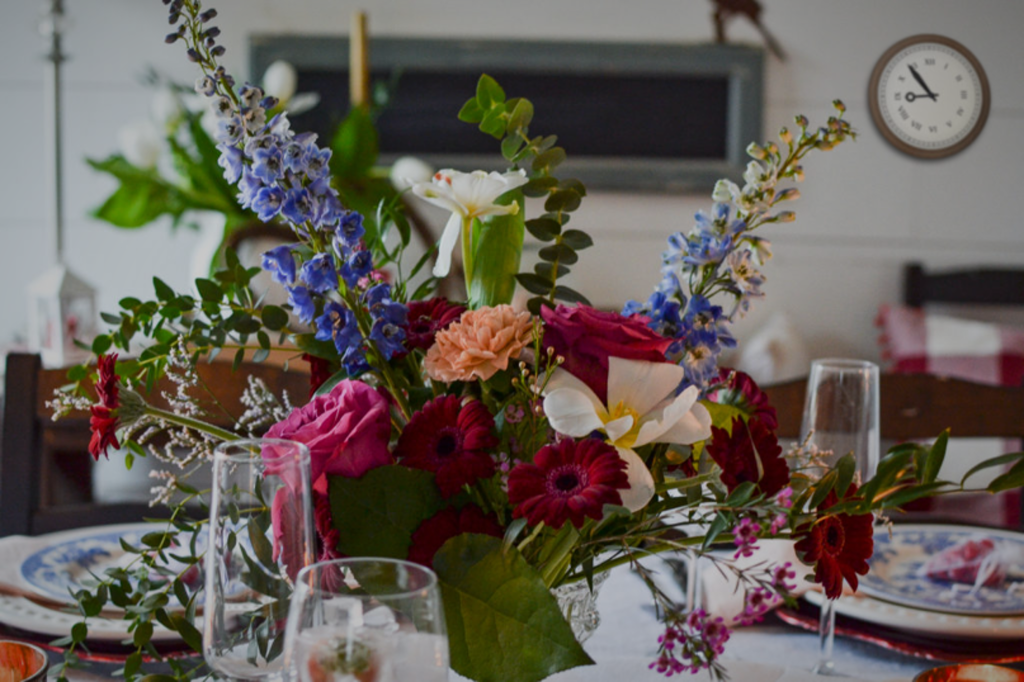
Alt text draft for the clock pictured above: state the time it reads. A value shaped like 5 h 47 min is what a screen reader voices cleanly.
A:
8 h 54 min
